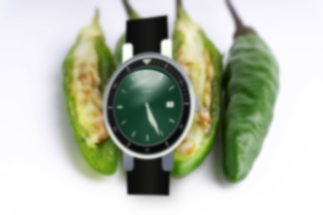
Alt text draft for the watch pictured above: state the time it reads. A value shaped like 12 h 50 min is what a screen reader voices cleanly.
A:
5 h 26 min
